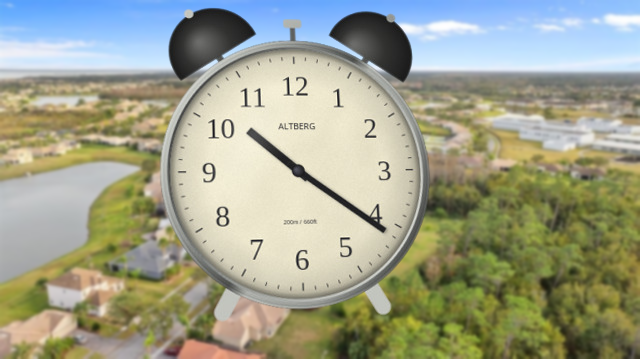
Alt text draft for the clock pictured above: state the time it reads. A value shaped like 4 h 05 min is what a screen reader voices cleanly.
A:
10 h 21 min
